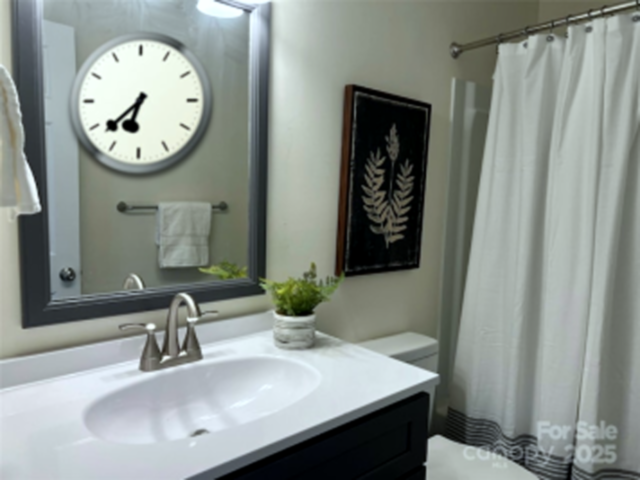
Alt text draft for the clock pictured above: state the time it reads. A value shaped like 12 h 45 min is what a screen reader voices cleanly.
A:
6 h 38 min
